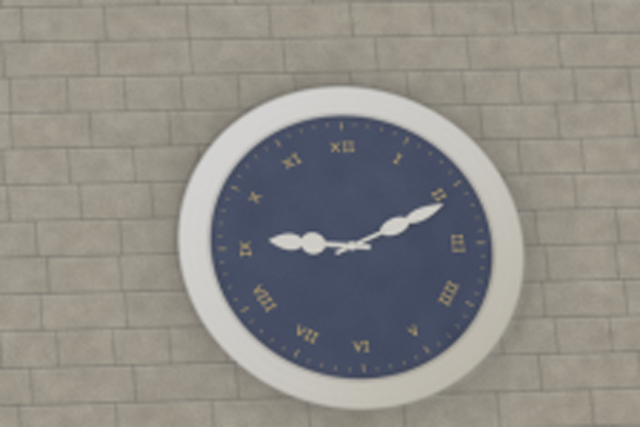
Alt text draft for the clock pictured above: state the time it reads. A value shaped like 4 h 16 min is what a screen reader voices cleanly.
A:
9 h 11 min
